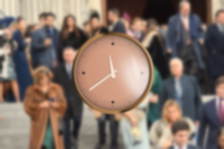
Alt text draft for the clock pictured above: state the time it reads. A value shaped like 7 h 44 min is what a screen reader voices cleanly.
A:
11 h 39 min
